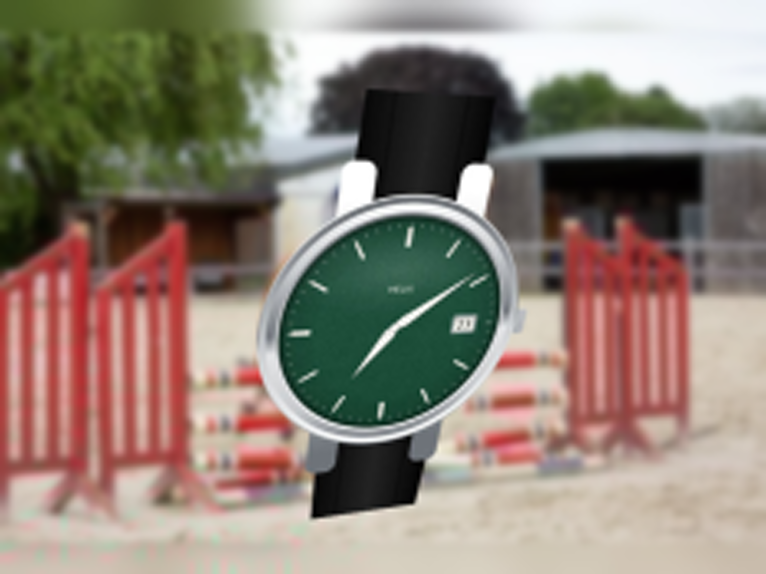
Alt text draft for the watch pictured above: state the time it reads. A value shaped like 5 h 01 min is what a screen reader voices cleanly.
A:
7 h 09 min
